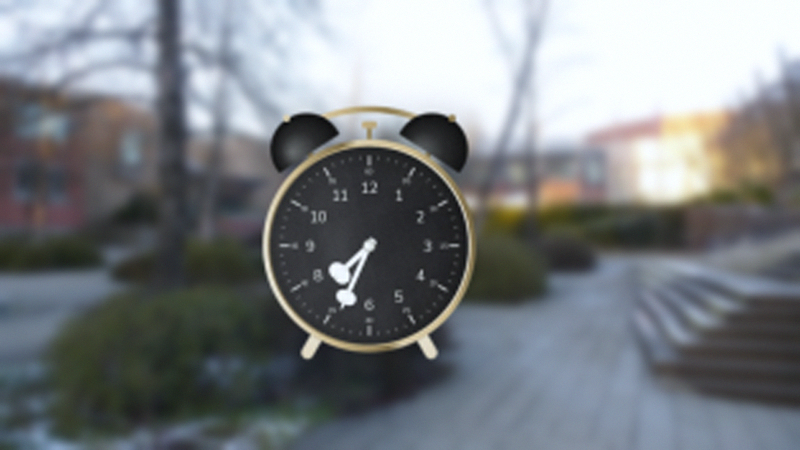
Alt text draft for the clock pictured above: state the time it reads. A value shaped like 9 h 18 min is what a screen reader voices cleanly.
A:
7 h 34 min
